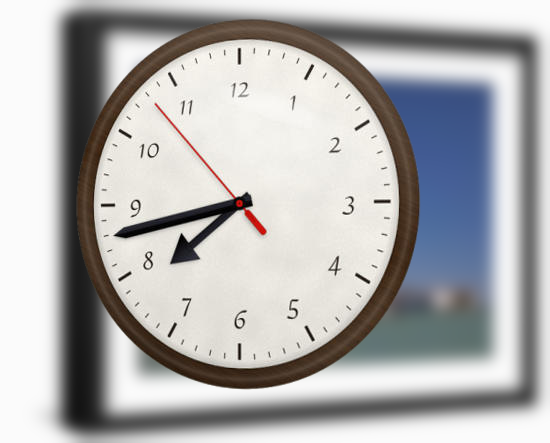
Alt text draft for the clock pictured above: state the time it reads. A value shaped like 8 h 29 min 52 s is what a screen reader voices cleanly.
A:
7 h 42 min 53 s
